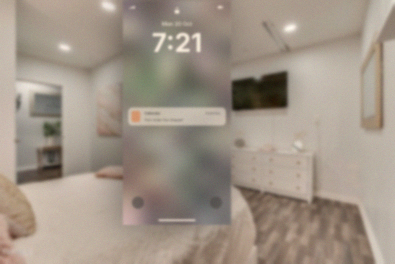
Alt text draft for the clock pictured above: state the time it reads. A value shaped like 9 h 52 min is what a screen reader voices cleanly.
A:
7 h 21 min
